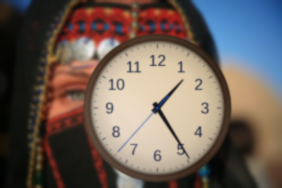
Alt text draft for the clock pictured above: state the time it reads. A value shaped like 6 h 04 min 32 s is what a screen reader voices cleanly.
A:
1 h 24 min 37 s
